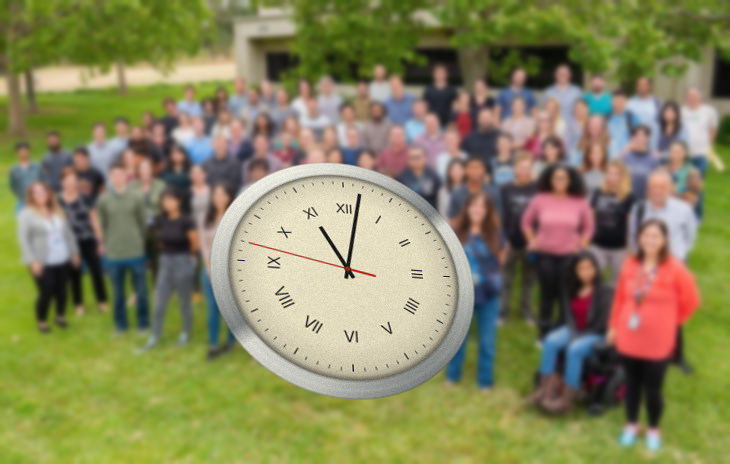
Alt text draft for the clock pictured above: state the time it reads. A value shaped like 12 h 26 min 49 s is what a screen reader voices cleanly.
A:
11 h 01 min 47 s
